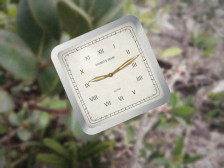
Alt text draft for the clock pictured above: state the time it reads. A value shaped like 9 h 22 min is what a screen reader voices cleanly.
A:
9 h 13 min
